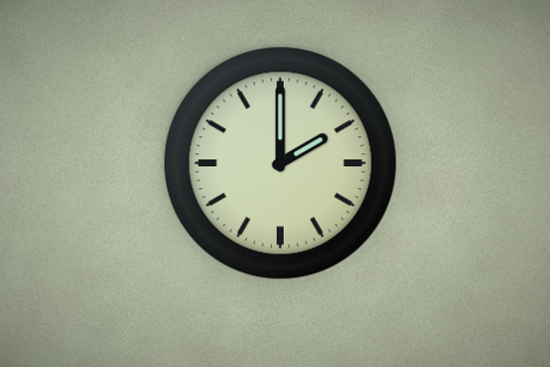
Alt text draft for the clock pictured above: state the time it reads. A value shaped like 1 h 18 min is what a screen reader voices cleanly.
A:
2 h 00 min
